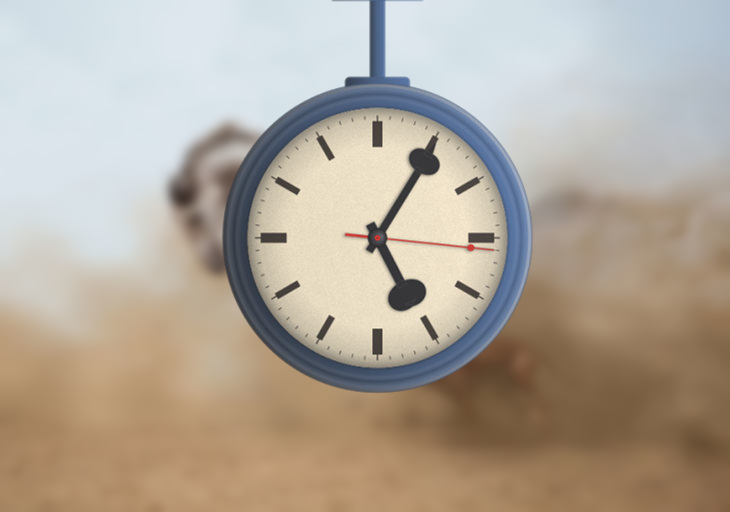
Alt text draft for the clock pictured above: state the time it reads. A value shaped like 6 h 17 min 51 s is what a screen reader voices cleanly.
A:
5 h 05 min 16 s
